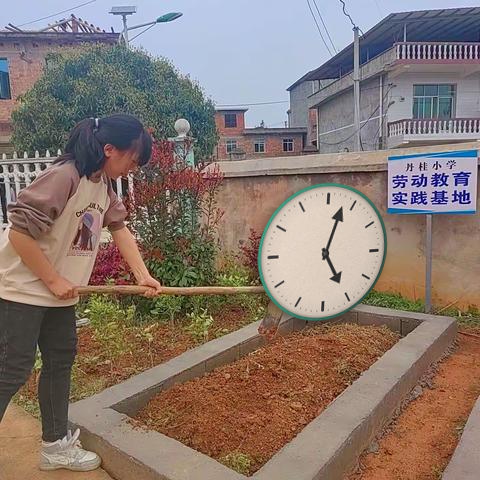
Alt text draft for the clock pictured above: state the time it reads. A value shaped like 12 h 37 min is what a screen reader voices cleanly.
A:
5 h 03 min
